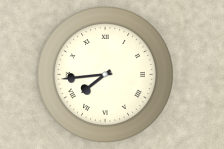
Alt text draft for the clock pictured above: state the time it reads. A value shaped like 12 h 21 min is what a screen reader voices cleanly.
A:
7 h 44 min
